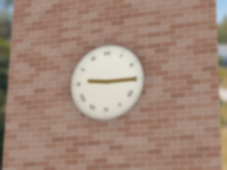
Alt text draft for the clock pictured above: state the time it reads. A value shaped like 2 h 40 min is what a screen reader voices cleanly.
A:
9 h 15 min
